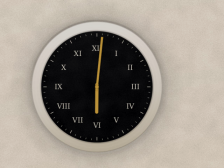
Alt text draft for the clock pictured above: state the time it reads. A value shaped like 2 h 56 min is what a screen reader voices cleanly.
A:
6 h 01 min
